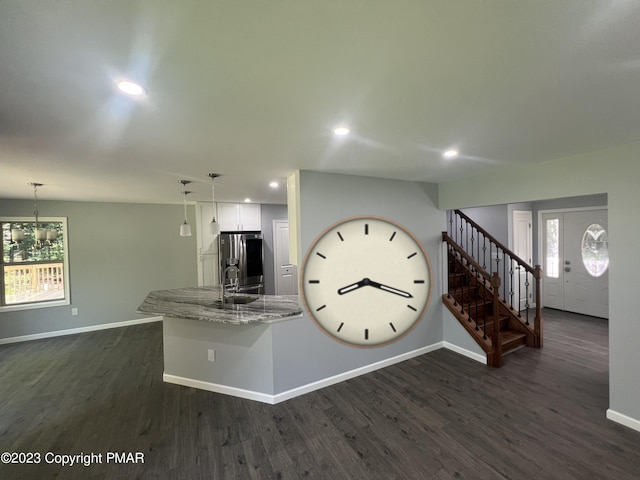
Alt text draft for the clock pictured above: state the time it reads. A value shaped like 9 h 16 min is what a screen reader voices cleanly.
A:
8 h 18 min
